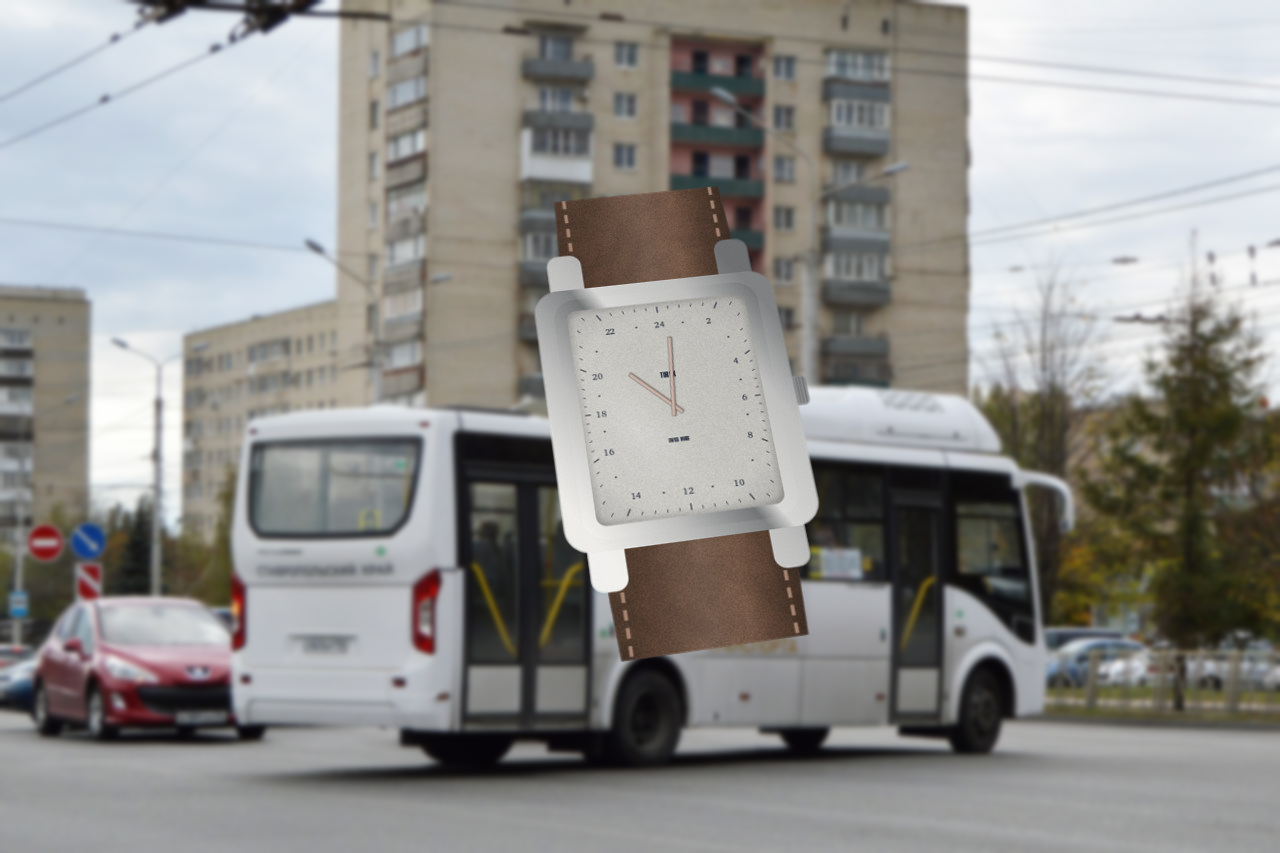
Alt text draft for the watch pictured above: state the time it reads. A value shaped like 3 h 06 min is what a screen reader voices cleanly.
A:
21 h 01 min
